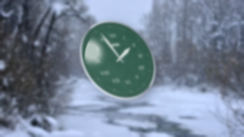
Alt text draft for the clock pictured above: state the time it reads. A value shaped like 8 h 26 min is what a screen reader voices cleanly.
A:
1 h 56 min
